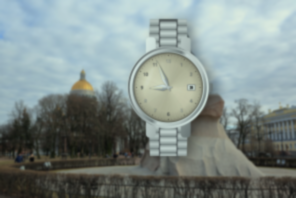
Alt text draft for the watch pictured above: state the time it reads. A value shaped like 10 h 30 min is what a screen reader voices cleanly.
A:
8 h 56 min
